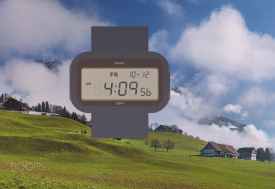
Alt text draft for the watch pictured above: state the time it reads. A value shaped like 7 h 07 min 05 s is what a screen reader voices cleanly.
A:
4 h 09 min 56 s
